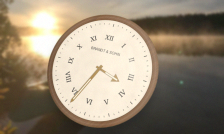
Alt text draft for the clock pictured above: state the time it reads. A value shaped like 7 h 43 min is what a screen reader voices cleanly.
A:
3 h 34 min
